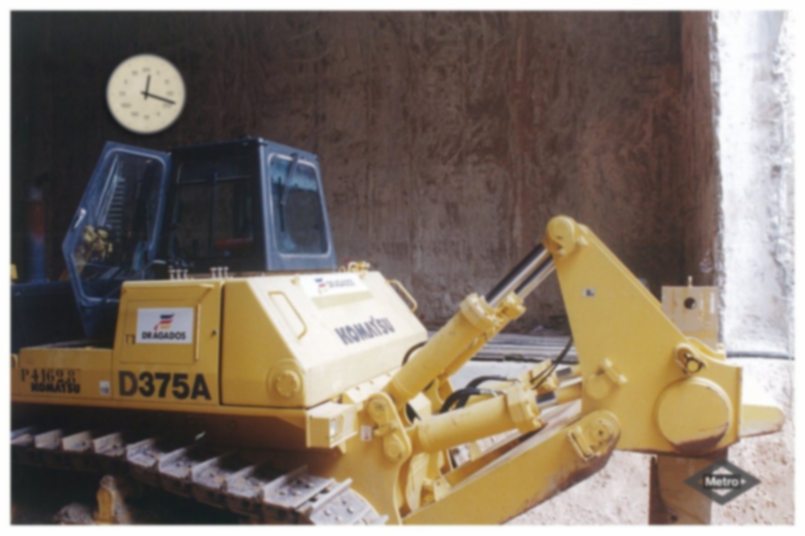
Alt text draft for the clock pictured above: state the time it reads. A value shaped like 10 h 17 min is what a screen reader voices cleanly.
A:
12 h 18 min
